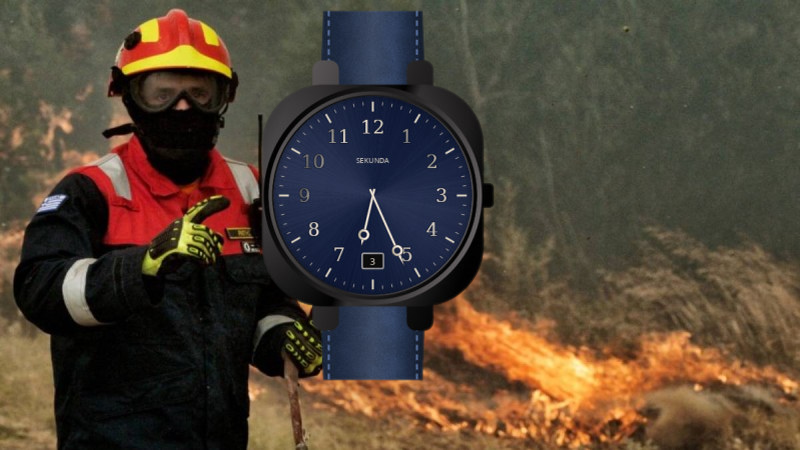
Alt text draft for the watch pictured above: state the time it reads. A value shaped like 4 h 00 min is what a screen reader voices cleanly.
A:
6 h 26 min
